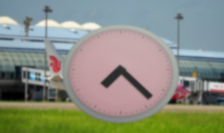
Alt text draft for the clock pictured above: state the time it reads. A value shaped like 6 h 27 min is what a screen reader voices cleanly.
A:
7 h 23 min
